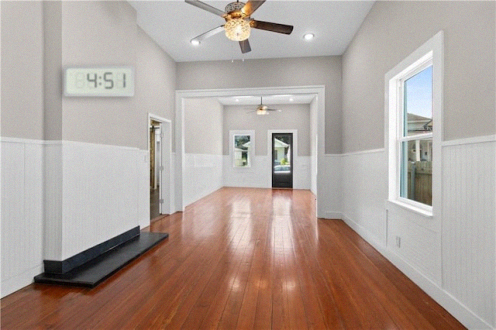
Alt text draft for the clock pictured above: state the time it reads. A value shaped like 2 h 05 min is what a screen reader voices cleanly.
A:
4 h 51 min
